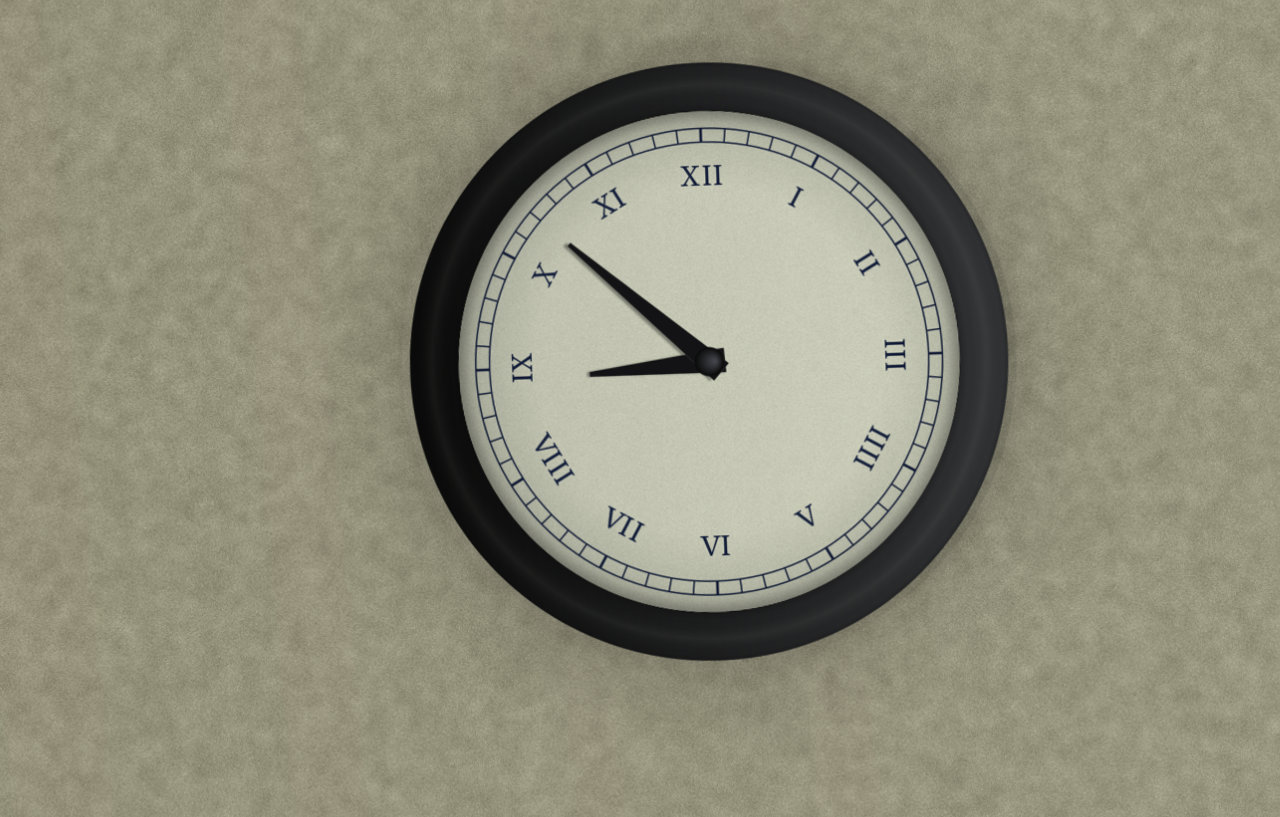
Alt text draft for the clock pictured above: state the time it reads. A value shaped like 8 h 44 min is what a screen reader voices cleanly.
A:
8 h 52 min
